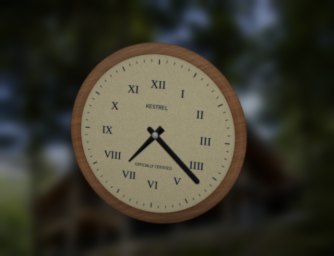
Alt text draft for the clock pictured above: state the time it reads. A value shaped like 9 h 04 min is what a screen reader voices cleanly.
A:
7 h 22 min
